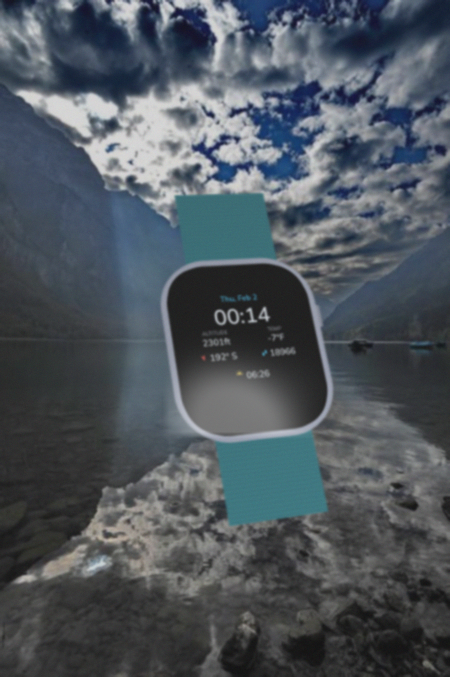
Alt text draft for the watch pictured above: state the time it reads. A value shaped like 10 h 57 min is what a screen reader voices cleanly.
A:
0 h 14 min
